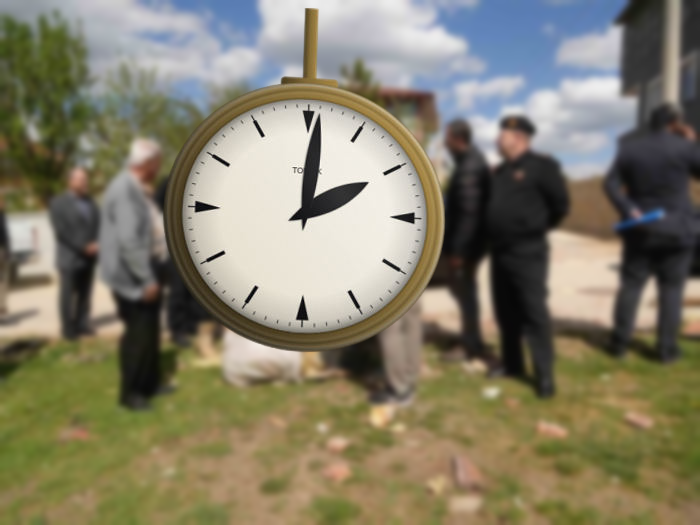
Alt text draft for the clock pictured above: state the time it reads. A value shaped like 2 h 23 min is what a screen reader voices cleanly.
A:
2 h 01 min
